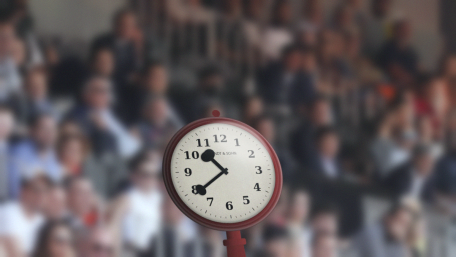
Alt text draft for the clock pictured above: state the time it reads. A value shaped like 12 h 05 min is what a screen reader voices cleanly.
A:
10 h 39 min
